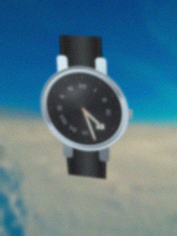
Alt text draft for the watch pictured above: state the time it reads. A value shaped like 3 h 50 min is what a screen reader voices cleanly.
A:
4 h 27 min
